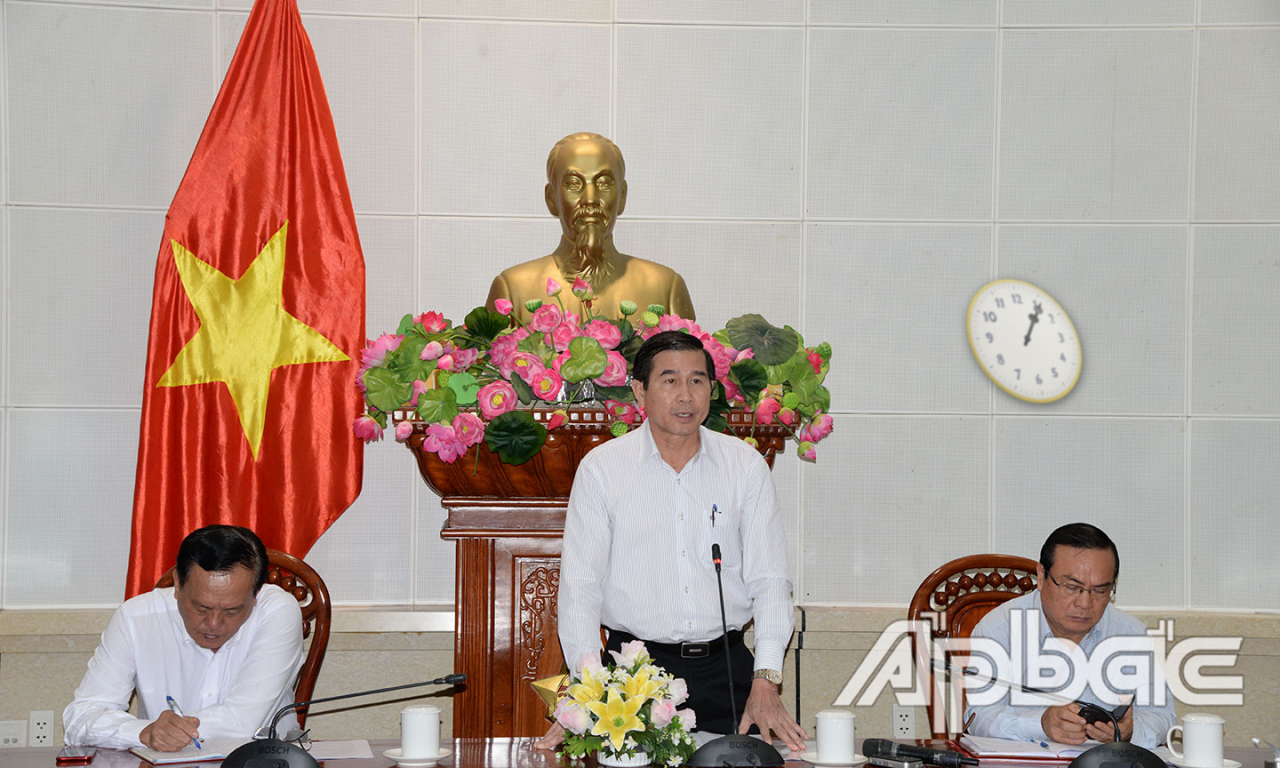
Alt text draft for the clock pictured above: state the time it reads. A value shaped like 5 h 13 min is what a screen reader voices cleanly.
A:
1 h 06 min
